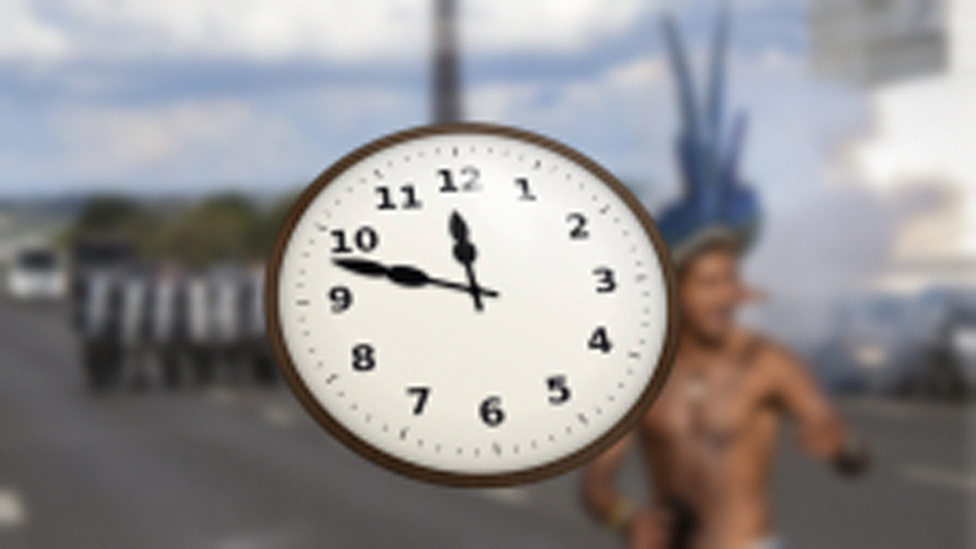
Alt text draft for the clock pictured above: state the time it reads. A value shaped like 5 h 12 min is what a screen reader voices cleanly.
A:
11 h 48 min
